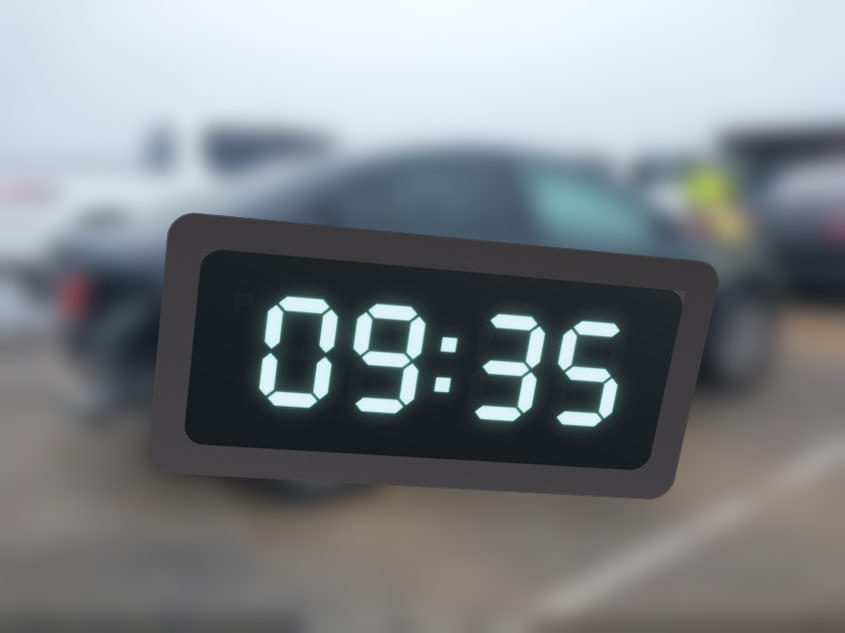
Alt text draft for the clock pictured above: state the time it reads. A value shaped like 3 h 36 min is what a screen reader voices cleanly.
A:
9 h 35 min
